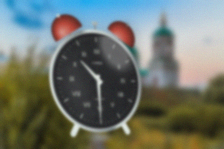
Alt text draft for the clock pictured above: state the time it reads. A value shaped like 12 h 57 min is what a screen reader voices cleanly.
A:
10 h 30 min
